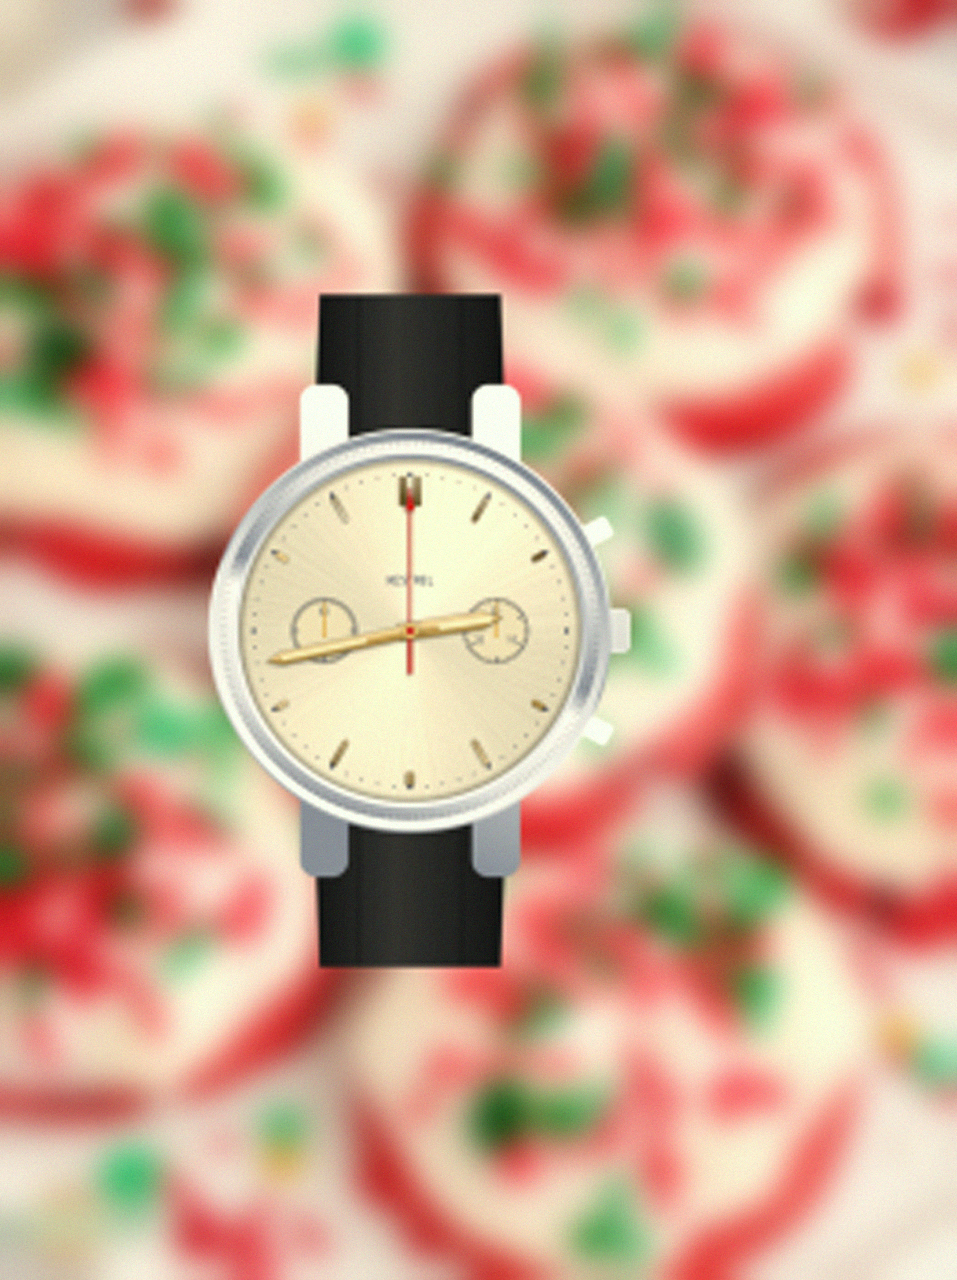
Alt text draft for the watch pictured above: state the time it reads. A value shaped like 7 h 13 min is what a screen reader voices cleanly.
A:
2 h 43 min
